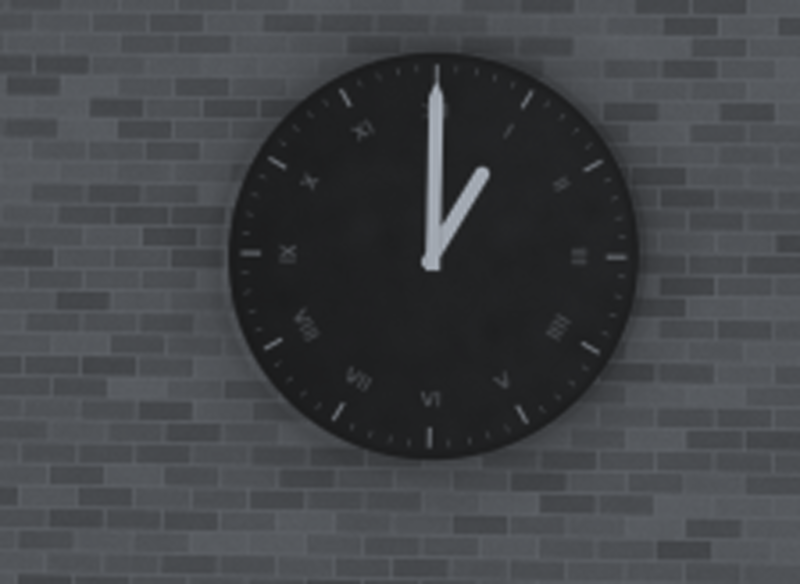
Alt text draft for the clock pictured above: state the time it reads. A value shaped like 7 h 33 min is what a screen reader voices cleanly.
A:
1 h 00 min
